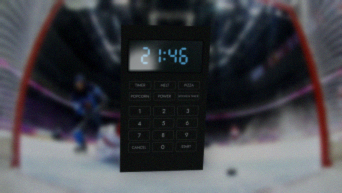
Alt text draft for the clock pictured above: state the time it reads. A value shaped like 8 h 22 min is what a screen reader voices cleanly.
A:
21 h 46 min
